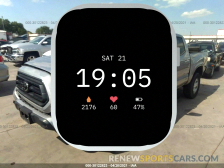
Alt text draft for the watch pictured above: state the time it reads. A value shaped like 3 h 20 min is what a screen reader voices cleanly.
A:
19 h 05 min
